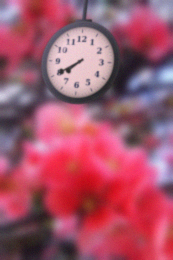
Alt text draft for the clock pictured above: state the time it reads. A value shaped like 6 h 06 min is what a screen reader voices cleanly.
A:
7 h 40 min
